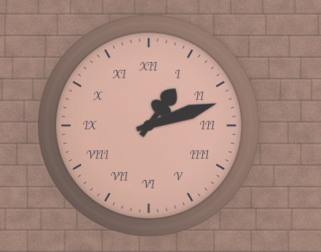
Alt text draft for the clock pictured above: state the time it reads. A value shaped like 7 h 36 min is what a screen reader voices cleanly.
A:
1 h 12 min
